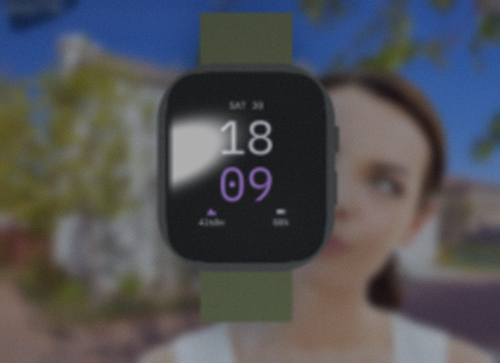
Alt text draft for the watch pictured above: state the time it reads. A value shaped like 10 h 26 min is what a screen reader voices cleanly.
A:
18 h 09 min
